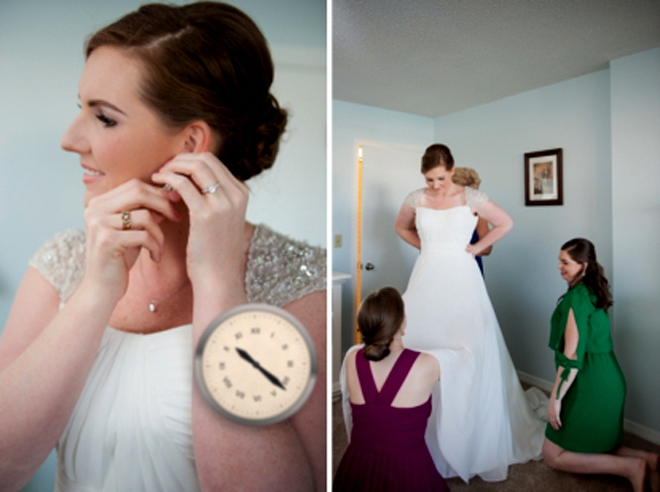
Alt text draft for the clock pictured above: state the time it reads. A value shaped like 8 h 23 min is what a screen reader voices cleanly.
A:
10 h 22 min
